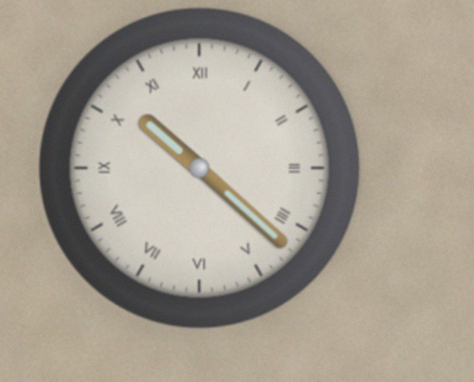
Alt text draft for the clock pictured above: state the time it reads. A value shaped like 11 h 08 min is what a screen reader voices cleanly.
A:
10 h 22 min
